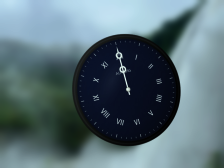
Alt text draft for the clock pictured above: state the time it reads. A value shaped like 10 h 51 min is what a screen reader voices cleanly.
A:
12 h 00 min
